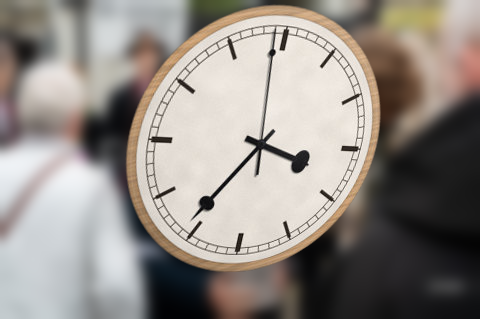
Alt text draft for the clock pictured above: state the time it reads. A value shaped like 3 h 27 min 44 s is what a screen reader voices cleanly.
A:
3 h 35 min 59 s
